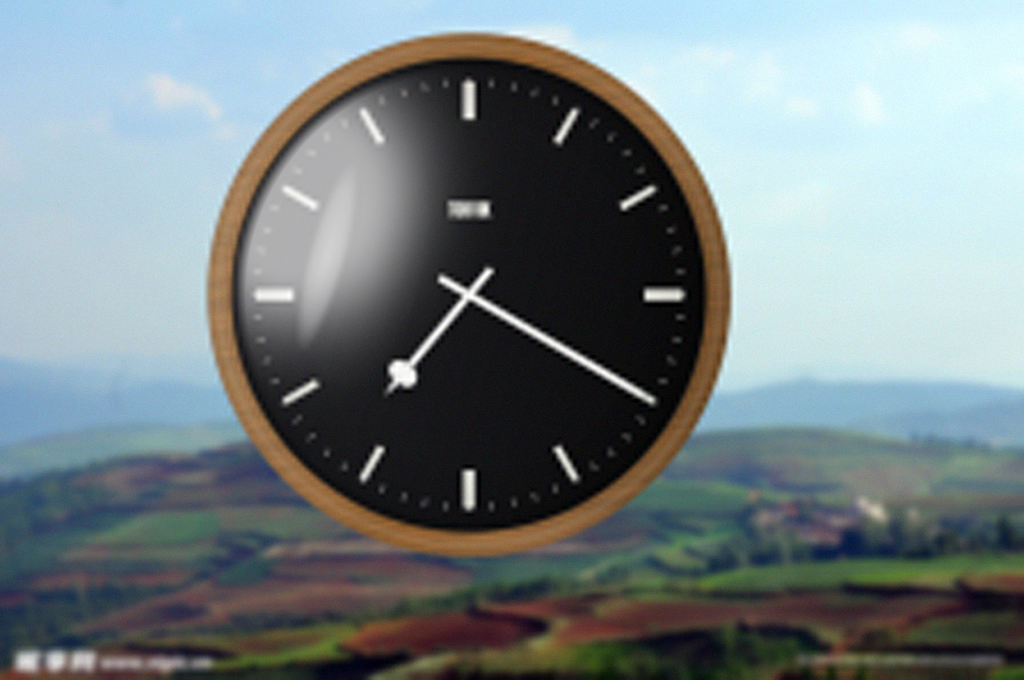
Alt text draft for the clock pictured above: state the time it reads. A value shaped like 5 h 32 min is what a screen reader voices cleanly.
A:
7 h 20 min
